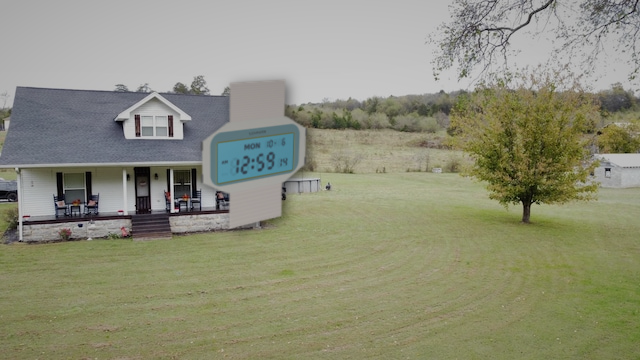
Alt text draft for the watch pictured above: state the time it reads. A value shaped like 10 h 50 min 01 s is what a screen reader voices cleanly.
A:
12 h 59 min 14 s
